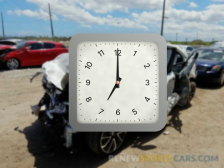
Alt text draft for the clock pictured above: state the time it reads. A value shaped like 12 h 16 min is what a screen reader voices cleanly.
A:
7 h 00 min
